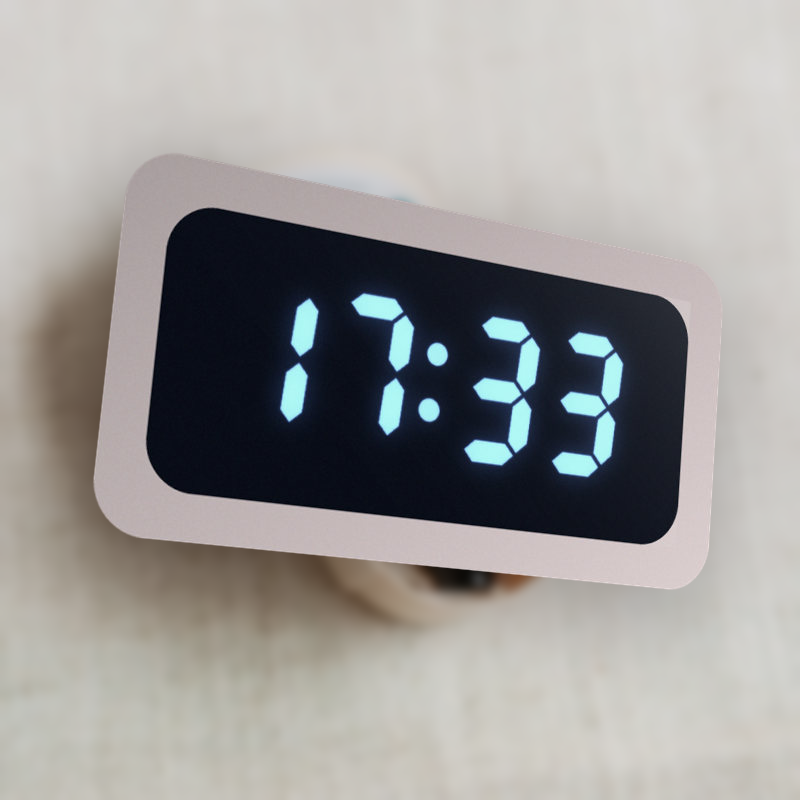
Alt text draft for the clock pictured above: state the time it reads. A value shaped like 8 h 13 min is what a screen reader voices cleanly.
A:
17 h 33 min
